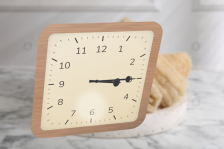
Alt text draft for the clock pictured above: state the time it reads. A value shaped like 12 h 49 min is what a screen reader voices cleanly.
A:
3 h 15 min
